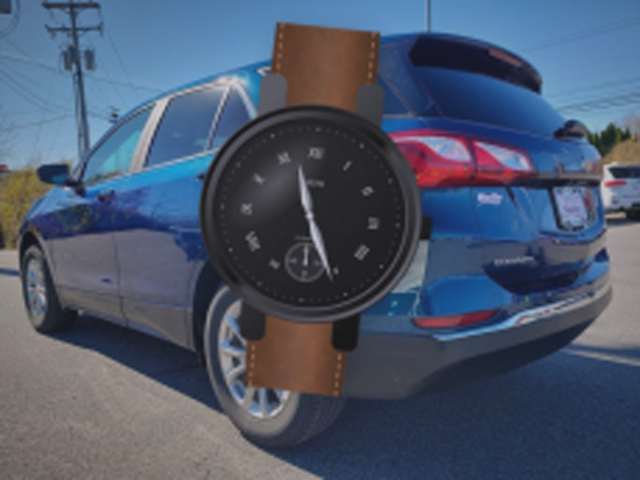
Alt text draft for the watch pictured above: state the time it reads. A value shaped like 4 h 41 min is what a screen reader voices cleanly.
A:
11 h 26 min
